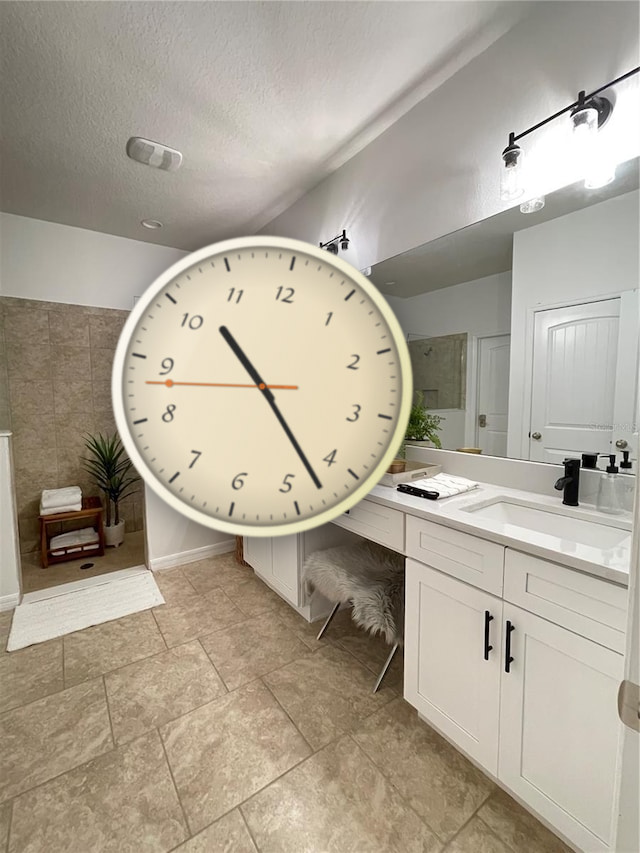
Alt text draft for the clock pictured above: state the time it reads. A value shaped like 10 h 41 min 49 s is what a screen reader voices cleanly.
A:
10 h 22 min 43 s
